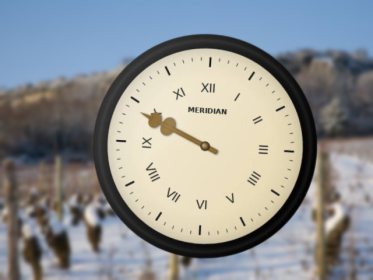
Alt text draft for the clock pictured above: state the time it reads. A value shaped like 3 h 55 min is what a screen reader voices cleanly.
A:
9 h 49 min
